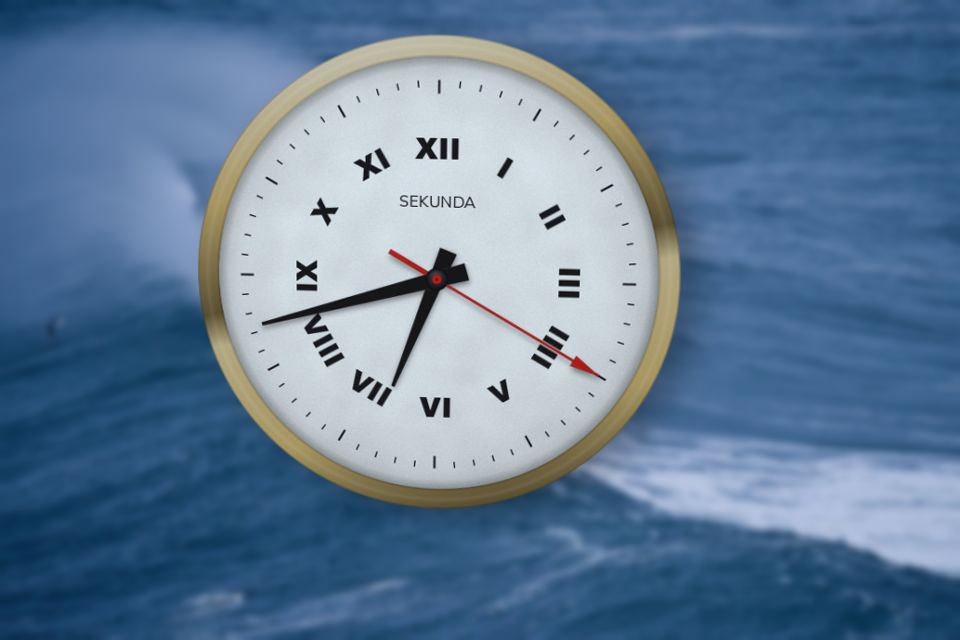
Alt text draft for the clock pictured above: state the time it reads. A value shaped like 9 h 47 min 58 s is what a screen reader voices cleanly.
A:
6 h 42 min 20 s
